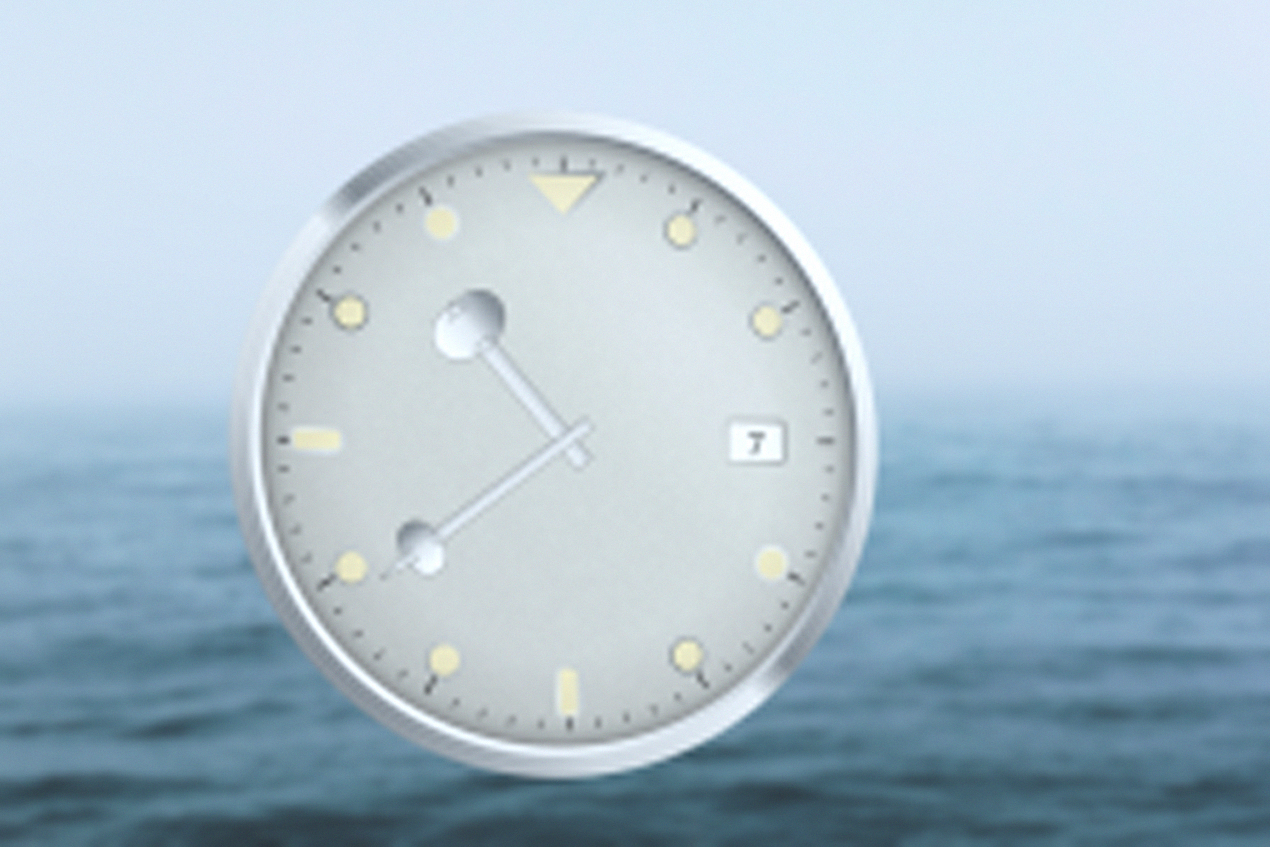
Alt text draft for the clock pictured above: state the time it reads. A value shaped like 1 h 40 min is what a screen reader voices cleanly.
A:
10 h 39 min
